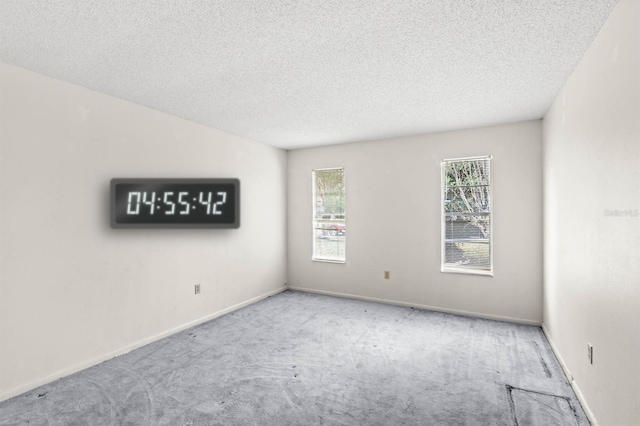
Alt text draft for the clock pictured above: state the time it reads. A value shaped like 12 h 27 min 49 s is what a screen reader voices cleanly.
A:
4 h 55 min 42 s
